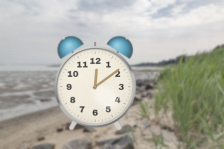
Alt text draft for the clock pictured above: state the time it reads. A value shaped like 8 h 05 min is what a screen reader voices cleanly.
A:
12 h 09 min
